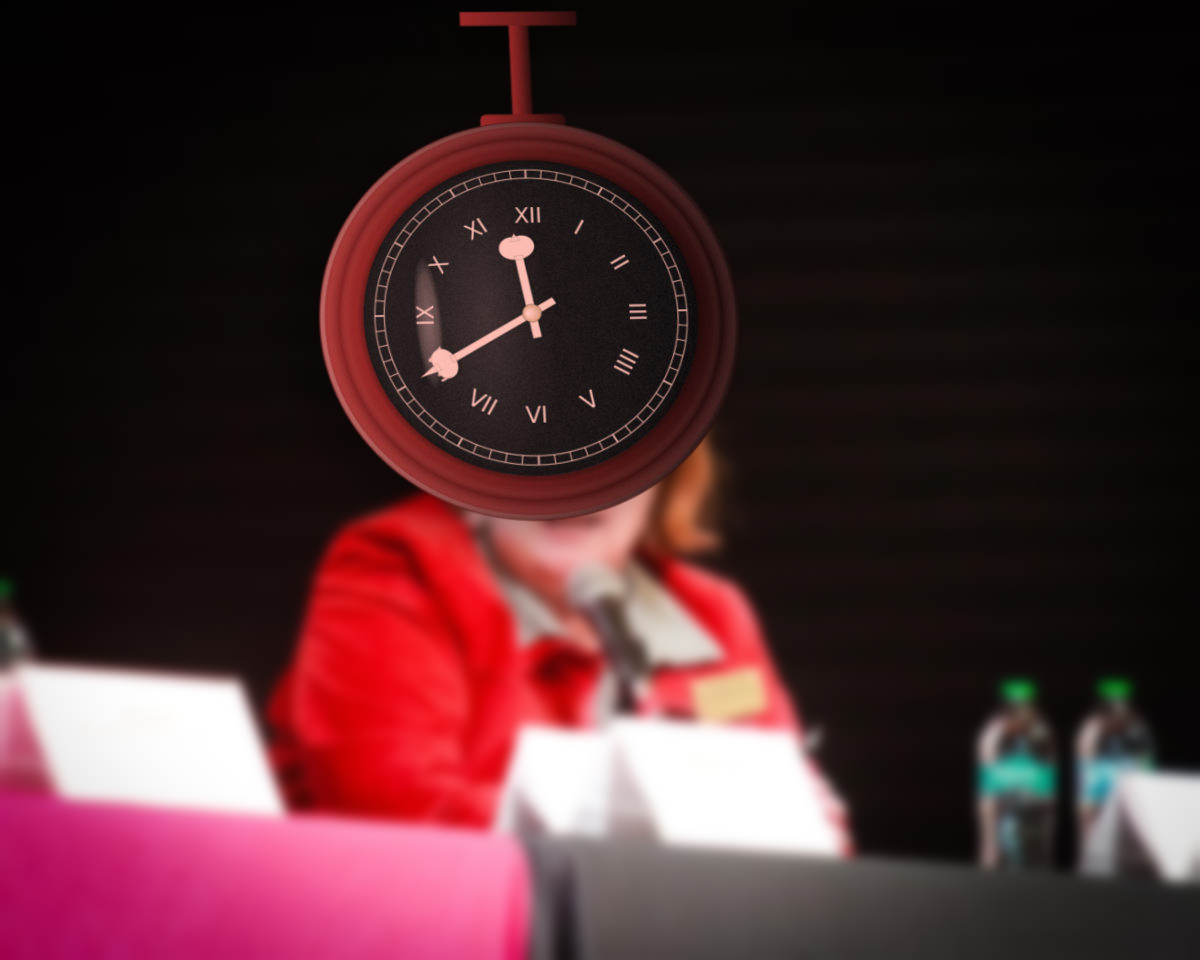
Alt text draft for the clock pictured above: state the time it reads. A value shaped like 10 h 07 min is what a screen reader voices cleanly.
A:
11 h 40 min
